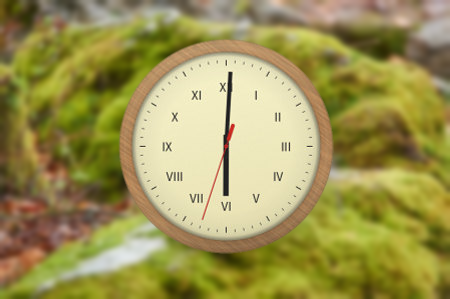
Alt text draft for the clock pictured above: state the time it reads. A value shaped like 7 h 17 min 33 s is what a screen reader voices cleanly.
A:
6 h 00 min 33 s
